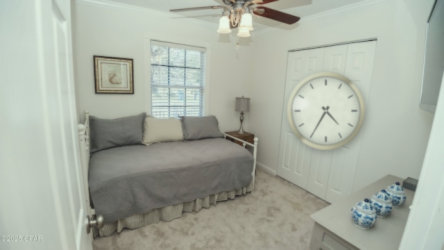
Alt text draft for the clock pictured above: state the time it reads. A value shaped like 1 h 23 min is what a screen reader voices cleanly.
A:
4 h 35 min
